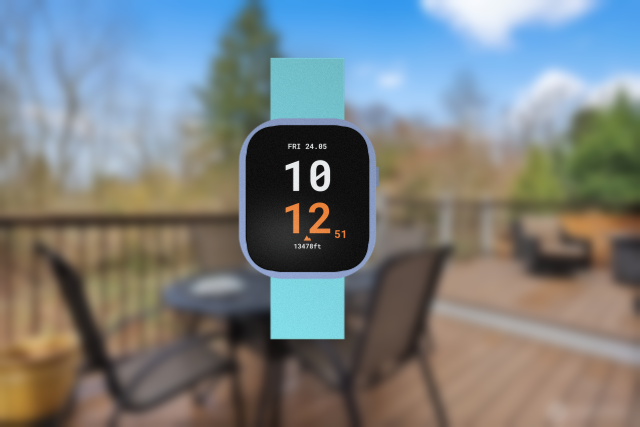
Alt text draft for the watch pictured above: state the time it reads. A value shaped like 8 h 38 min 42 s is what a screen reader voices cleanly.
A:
10 h 12 min 51 s
